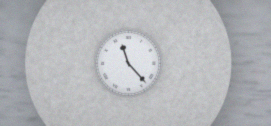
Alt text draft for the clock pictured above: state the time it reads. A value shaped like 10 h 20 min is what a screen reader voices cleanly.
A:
11 h 23 min
